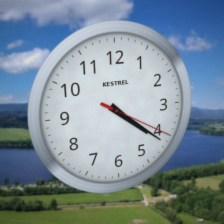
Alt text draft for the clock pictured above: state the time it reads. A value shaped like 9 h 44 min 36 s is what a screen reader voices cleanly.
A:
4 h 21 min 20 s
